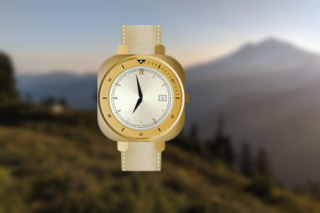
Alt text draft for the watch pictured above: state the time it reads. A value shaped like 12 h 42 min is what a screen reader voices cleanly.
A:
6 h 58 min
